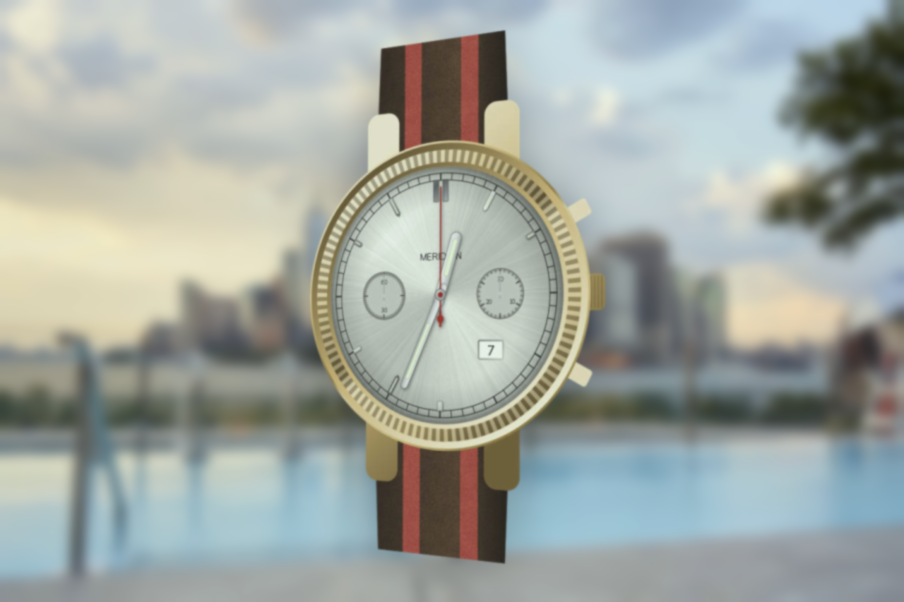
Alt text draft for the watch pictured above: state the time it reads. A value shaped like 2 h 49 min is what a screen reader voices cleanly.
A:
12 h 34 min
